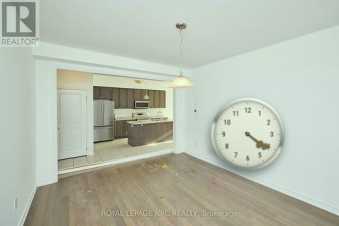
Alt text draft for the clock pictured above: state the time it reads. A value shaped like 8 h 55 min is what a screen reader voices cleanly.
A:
4 h 21 min
